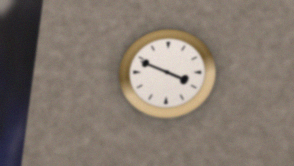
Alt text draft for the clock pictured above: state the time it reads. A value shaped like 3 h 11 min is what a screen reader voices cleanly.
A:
3 h 49 min
